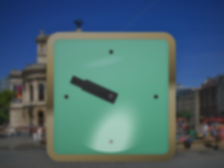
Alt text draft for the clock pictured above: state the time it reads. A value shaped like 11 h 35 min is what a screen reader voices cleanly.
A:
9 h 49 min
